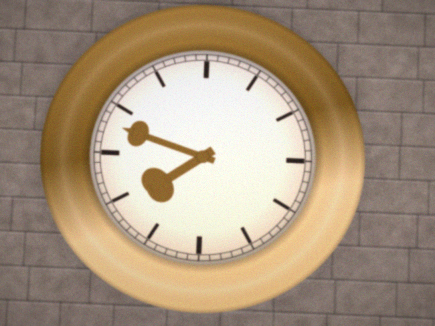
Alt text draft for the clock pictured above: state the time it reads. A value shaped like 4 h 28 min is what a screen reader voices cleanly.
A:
7 h 48 min
